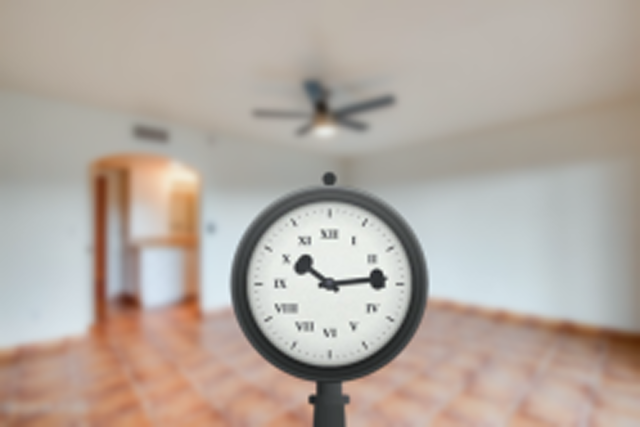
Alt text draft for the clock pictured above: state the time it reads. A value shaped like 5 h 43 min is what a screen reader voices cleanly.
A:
10 h 14 min
